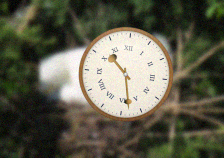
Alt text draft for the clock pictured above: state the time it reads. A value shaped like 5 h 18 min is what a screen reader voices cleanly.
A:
10 h 28 min
